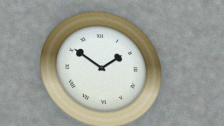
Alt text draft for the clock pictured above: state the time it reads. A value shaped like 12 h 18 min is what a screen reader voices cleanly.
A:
1 h 51 min
